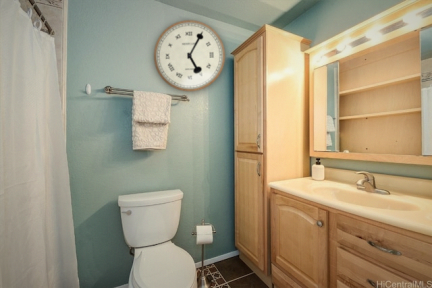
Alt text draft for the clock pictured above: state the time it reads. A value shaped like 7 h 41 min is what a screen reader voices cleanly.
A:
5 h 05 min
